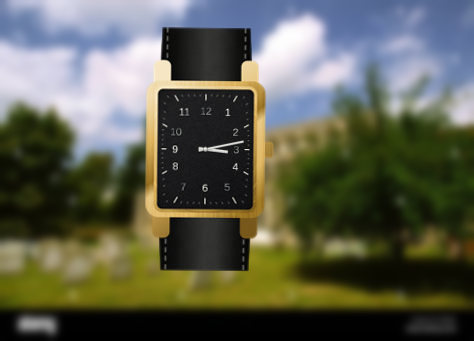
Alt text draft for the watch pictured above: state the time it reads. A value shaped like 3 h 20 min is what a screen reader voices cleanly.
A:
3 h 13 min
